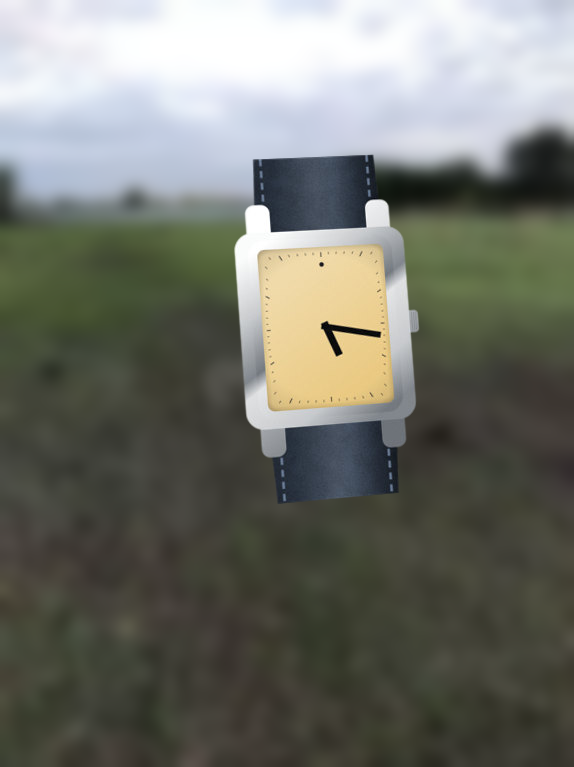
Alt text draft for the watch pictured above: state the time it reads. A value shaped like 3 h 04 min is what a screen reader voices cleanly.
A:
5 h 17 min
